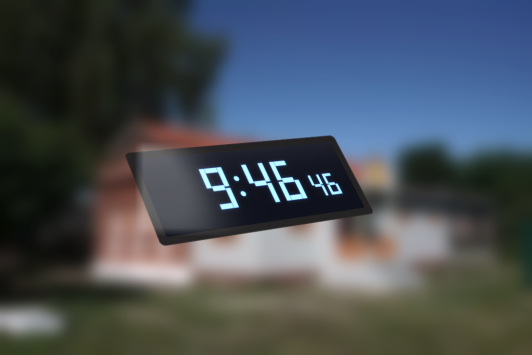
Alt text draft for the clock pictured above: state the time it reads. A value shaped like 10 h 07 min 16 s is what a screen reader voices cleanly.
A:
9 h 46 min 46 s
